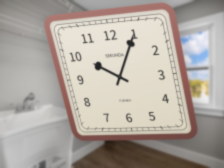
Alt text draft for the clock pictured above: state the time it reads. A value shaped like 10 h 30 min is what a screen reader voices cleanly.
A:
10 h 05 min
